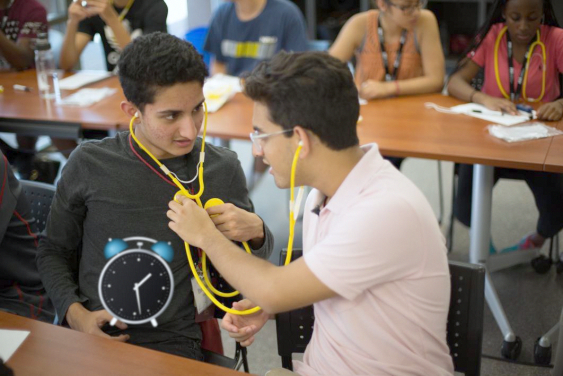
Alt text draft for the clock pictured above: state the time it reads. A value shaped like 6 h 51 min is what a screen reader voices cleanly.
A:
1 h 28 min
